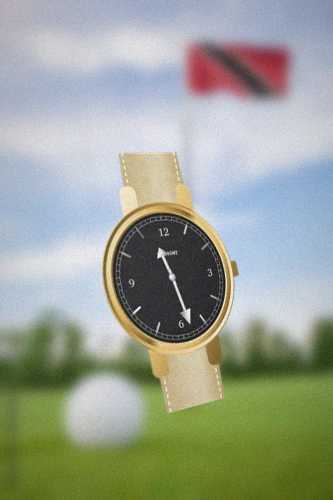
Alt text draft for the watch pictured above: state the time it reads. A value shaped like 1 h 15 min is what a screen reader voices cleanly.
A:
11 h 28 min
